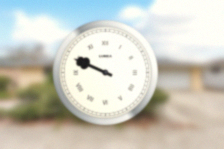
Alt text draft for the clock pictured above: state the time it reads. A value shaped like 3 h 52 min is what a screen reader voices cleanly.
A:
9 h 49 min
